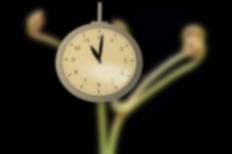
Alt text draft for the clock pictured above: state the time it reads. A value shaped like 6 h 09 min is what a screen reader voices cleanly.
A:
11 h 01 min
